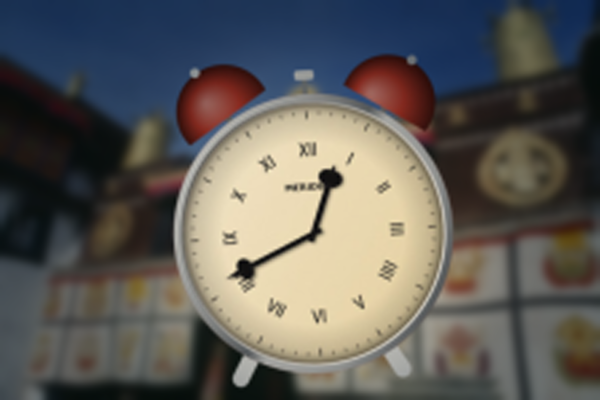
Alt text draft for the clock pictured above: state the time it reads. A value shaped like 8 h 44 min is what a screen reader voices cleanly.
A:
12 h 41 min
